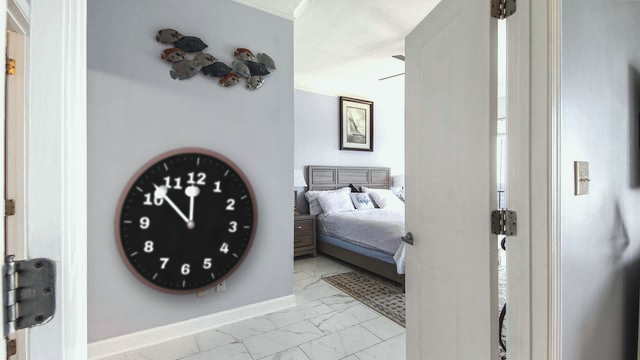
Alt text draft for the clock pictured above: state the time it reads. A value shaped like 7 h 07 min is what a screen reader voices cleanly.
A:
11 h 52 min
